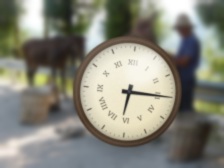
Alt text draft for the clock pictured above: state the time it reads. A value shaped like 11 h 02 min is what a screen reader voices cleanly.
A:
6 h 15 min
